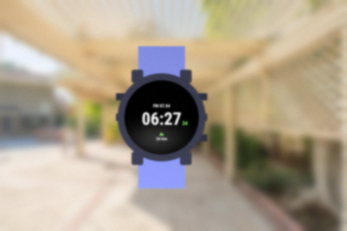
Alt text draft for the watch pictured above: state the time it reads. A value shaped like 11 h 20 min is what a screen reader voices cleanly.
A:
6 h 27 min
